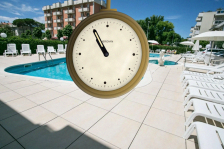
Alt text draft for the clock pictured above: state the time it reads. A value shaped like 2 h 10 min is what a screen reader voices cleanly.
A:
10 h 55 min
